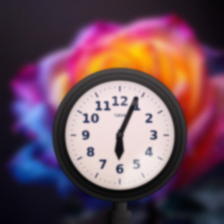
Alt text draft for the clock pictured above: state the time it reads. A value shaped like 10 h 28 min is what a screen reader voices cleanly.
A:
6 h 04 min
